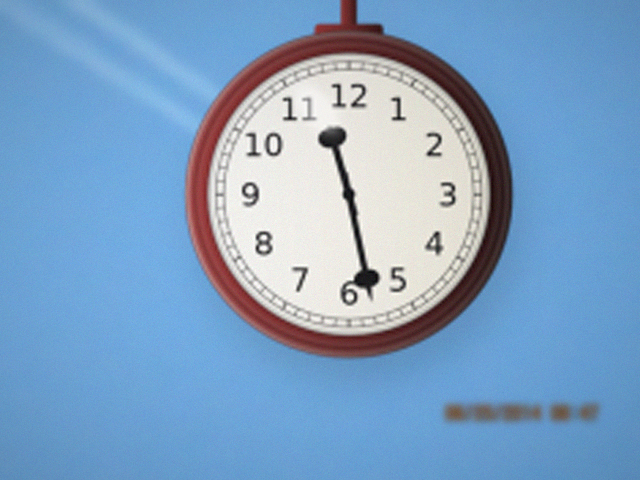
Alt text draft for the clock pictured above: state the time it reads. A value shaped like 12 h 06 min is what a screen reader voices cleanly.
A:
11 h 28 min
